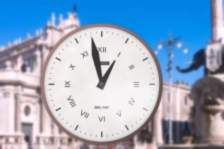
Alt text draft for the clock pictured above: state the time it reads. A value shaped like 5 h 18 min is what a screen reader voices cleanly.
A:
12 h 58 min
